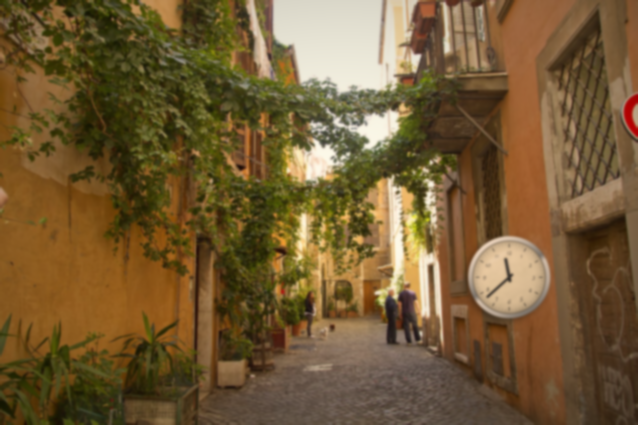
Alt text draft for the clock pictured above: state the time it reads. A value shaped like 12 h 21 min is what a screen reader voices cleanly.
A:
11 h 38 min
